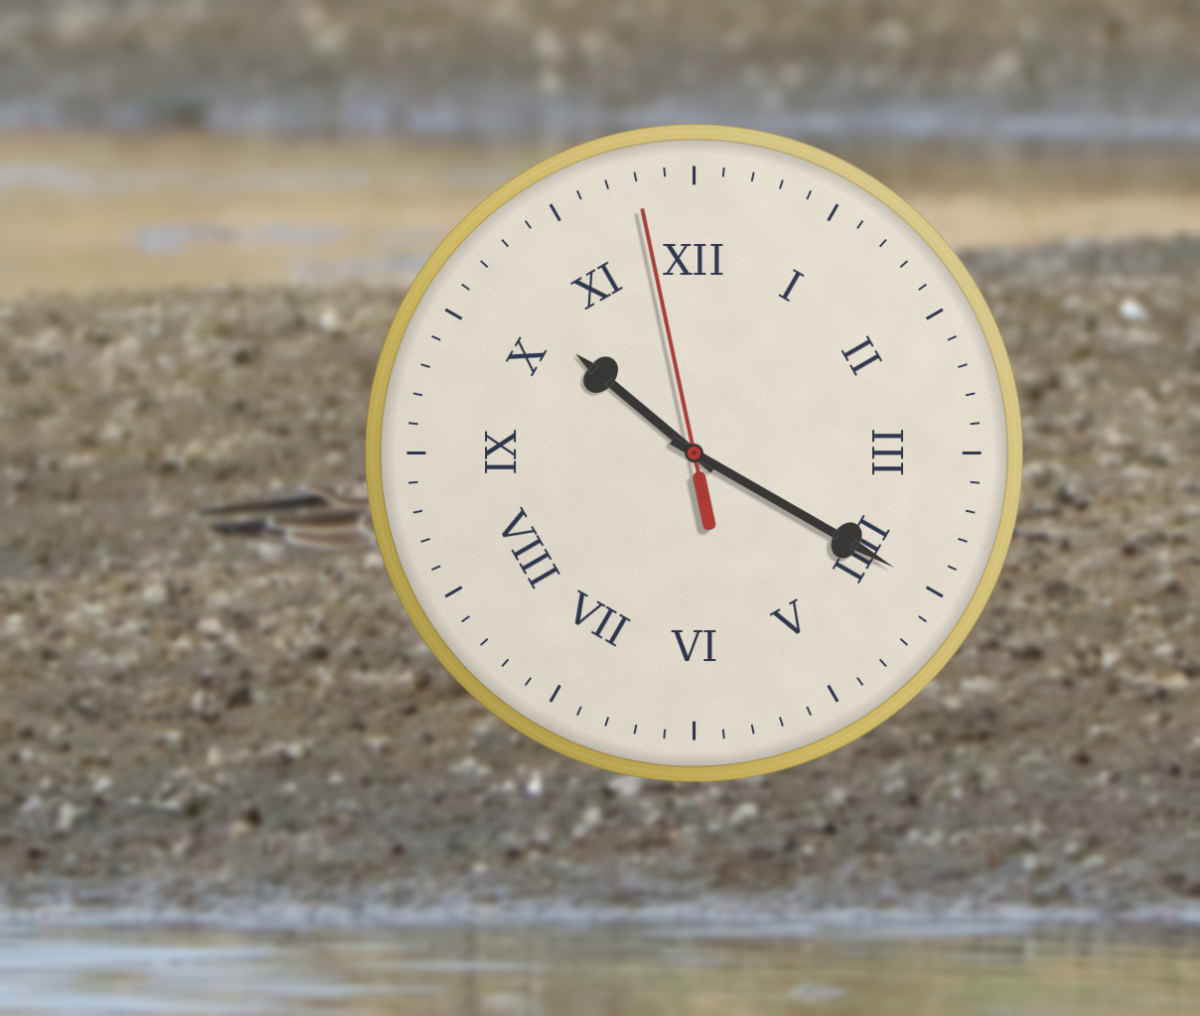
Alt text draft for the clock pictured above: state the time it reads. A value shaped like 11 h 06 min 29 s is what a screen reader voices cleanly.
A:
10 h 19 min 58 s
